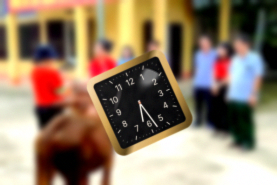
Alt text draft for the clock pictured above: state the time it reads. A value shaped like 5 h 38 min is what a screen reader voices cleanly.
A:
6 h 28 min
